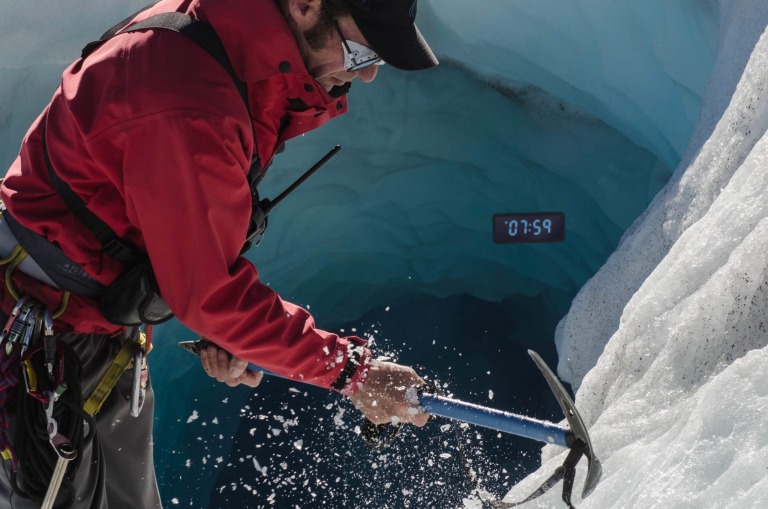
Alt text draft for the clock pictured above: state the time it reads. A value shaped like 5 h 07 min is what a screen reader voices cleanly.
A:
7 h 59 min
